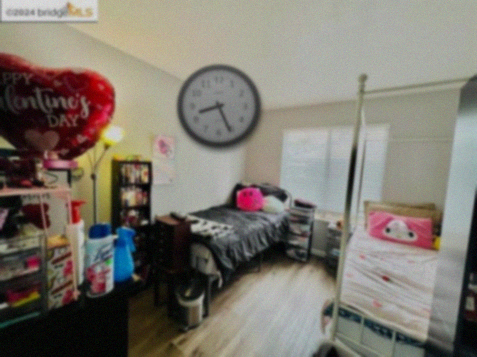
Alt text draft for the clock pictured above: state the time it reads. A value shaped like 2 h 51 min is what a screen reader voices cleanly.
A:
8 h 26 min
